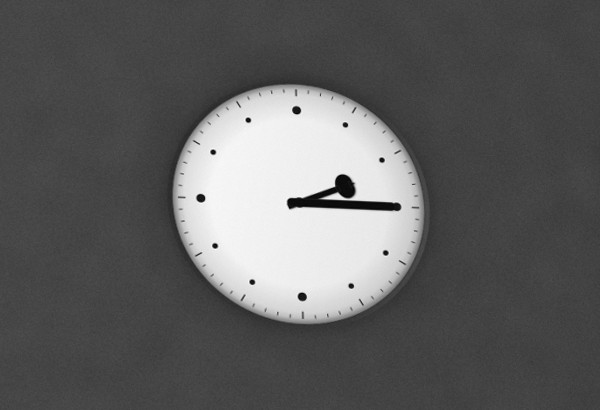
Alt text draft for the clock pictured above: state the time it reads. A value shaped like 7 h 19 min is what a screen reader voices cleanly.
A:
2 h 15 min
